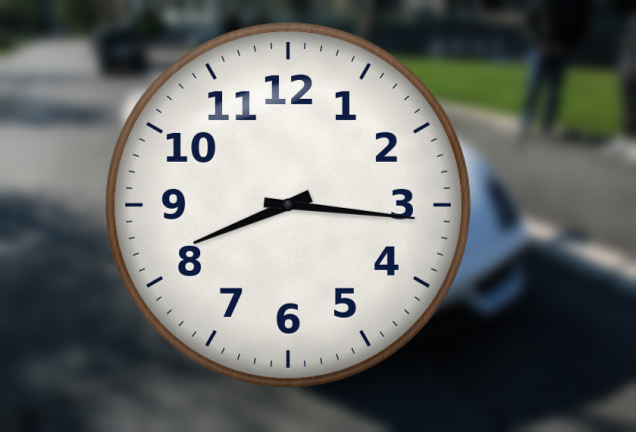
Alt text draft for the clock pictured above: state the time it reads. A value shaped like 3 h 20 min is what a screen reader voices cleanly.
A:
8 h 16 min
